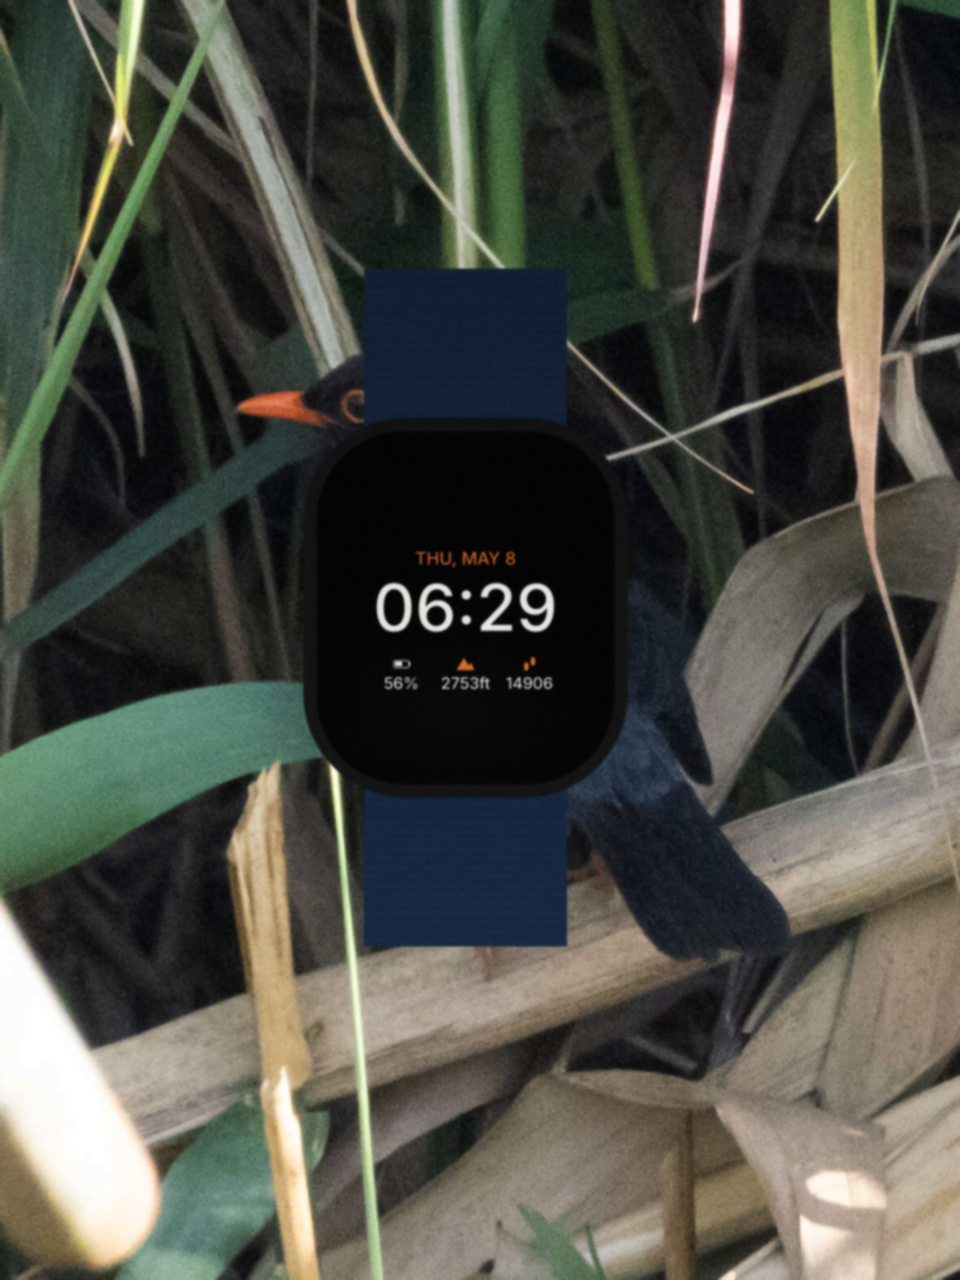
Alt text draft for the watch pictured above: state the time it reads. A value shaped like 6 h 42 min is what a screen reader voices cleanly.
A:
6 h 29 min
